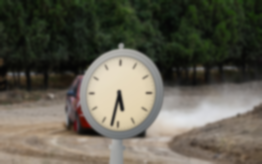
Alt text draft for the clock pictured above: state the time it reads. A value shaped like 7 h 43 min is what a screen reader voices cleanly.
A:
5 h 32 min
